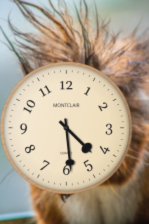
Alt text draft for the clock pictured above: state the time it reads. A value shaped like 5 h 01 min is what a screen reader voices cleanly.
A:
4 h 29 min
